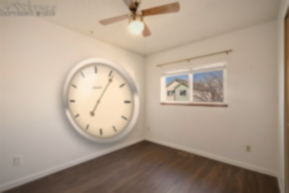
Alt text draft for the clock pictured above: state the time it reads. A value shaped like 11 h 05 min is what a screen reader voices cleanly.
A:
7 h 06 min
